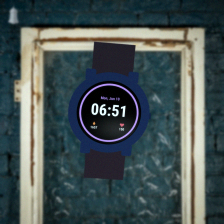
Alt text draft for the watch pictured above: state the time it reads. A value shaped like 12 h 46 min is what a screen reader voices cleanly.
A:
6 h 51 min
